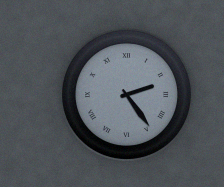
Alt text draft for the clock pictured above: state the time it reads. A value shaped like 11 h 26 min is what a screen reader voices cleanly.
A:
2 h 24 min
